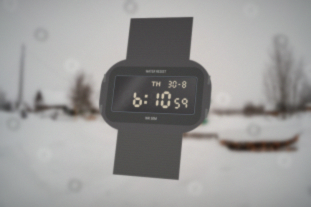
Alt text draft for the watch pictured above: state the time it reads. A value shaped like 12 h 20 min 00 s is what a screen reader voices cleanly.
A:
6 h 10 min 59 s
